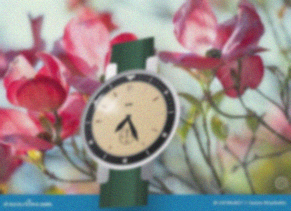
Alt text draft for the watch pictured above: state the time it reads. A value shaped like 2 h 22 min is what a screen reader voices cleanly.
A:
7 h 26 min
